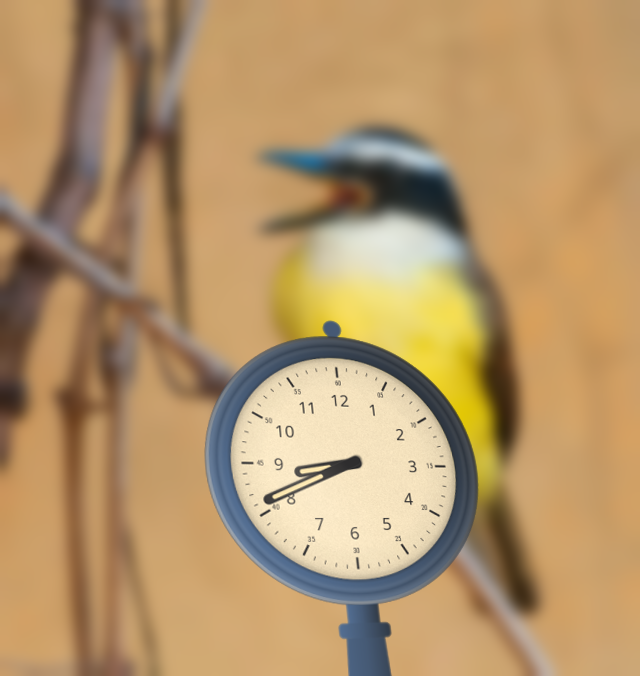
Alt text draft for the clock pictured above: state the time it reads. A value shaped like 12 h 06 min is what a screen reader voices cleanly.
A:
8 h 41 min
